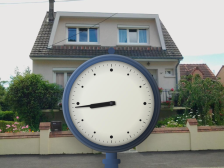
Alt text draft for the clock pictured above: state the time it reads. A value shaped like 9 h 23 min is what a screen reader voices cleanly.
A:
8 h 44 min
